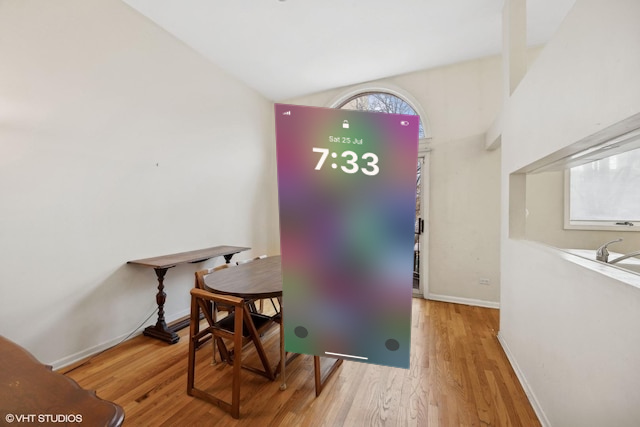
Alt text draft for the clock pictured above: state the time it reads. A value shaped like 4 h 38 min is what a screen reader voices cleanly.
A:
7 h 33 min
